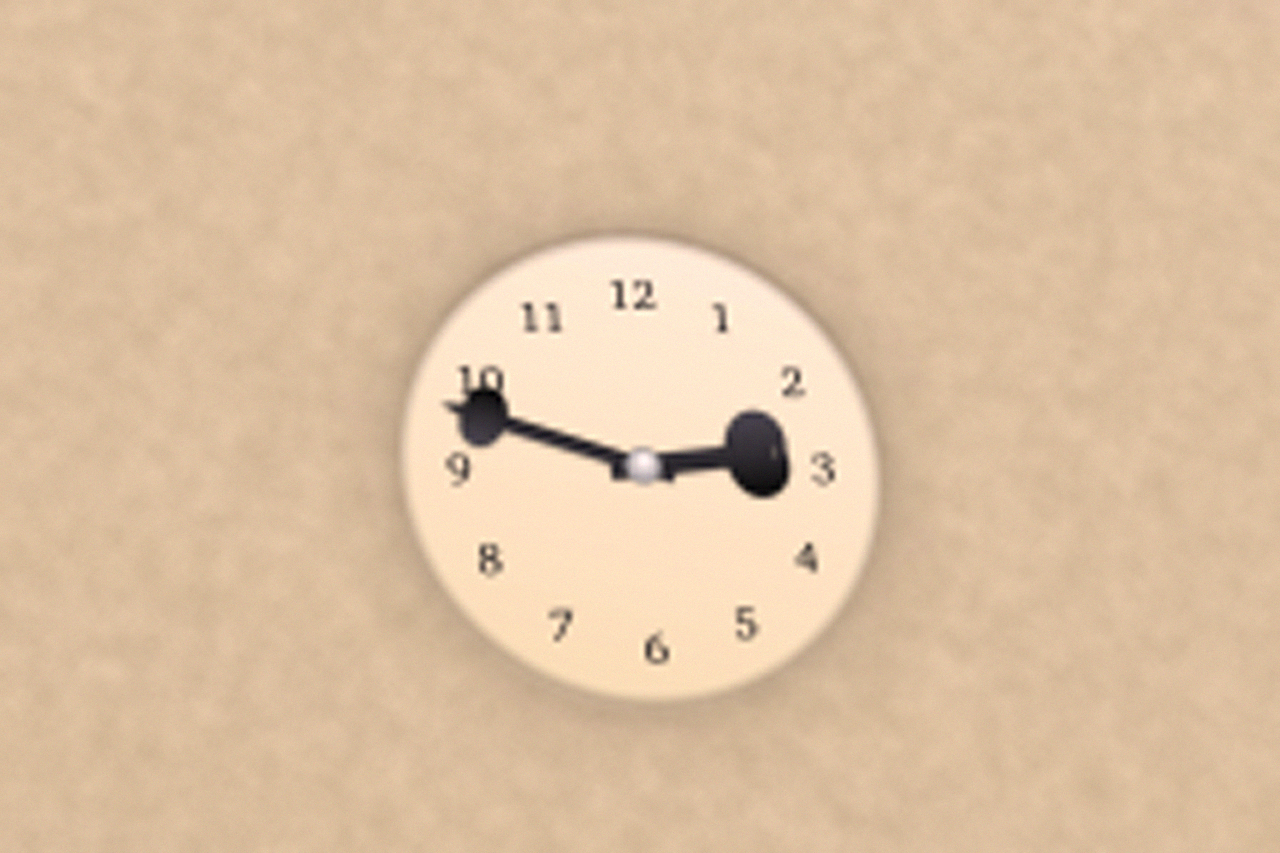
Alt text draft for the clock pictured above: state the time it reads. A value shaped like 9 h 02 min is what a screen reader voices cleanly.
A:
2 h 48 min
